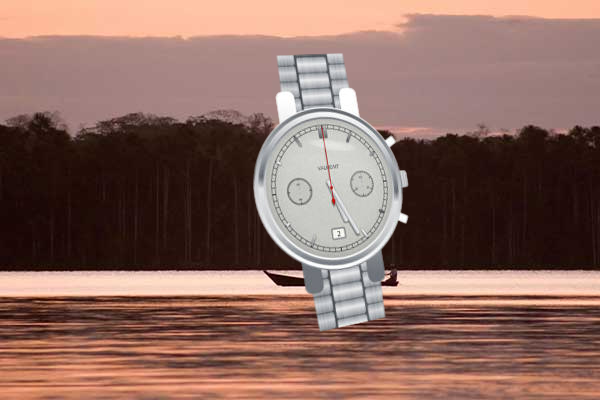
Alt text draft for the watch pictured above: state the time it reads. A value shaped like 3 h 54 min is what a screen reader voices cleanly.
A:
5 h 26 min
